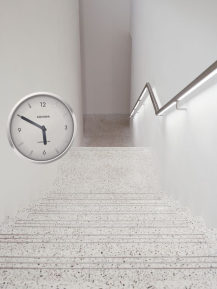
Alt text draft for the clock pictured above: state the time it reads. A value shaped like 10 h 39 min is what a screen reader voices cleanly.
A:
5 h 50 min
